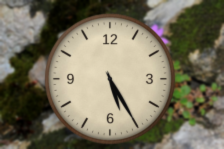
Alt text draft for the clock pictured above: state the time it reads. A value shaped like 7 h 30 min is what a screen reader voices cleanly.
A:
5 h 25 min
